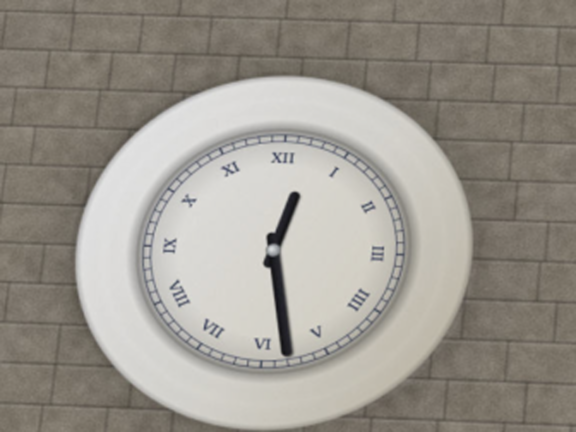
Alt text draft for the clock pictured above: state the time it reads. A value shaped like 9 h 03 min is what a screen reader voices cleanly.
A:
12 h 28 min
